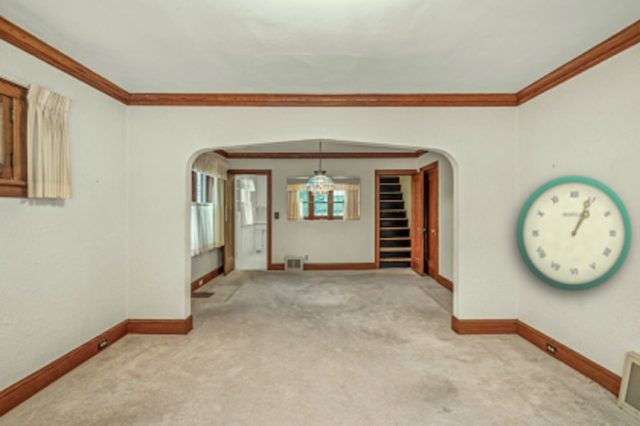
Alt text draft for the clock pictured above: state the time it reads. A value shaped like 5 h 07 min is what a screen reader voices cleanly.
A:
1 h 04 min
